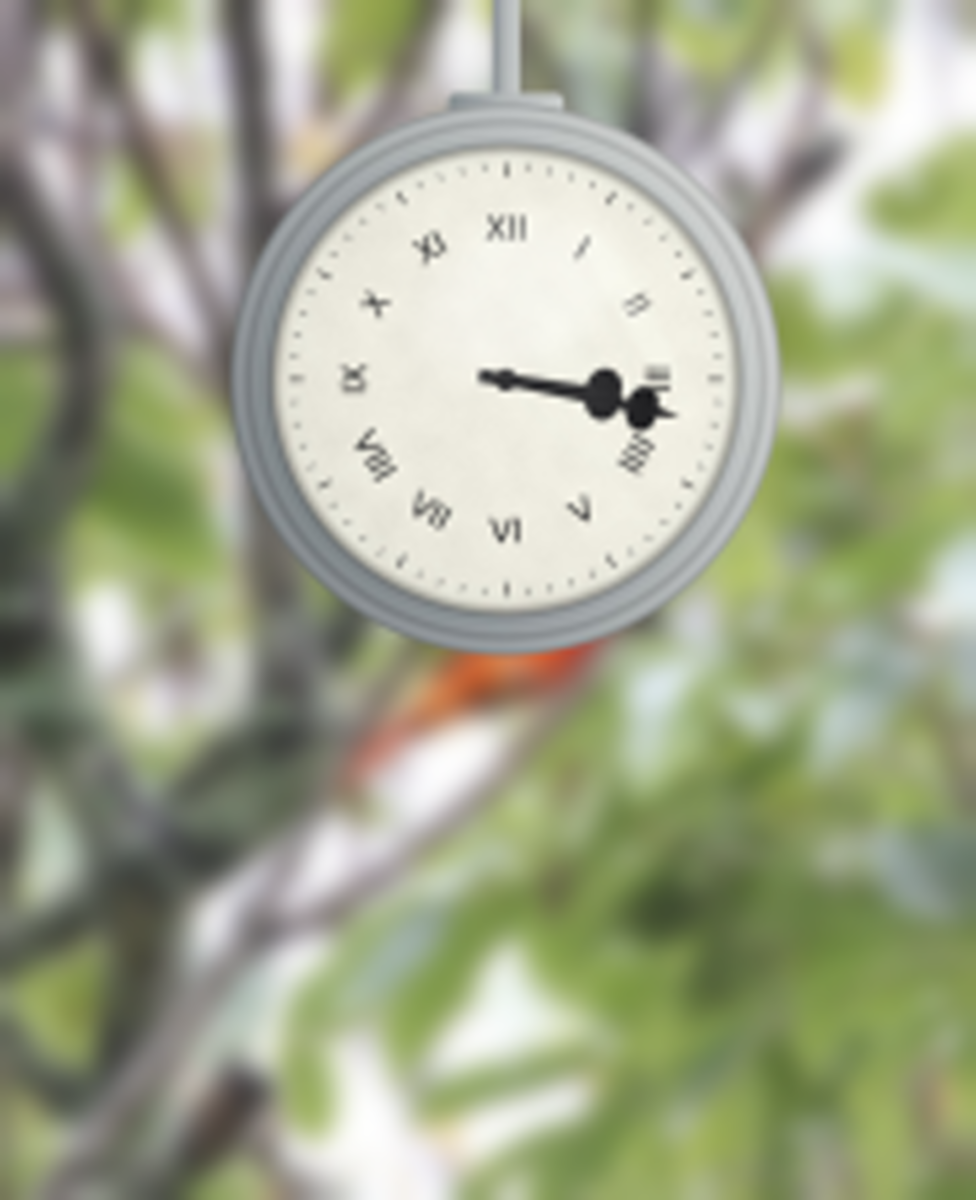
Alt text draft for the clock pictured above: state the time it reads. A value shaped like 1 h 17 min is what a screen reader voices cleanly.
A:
3 h 17 min
